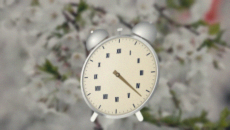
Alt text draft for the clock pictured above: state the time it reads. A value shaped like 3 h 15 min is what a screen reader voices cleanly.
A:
4 h 22 min
